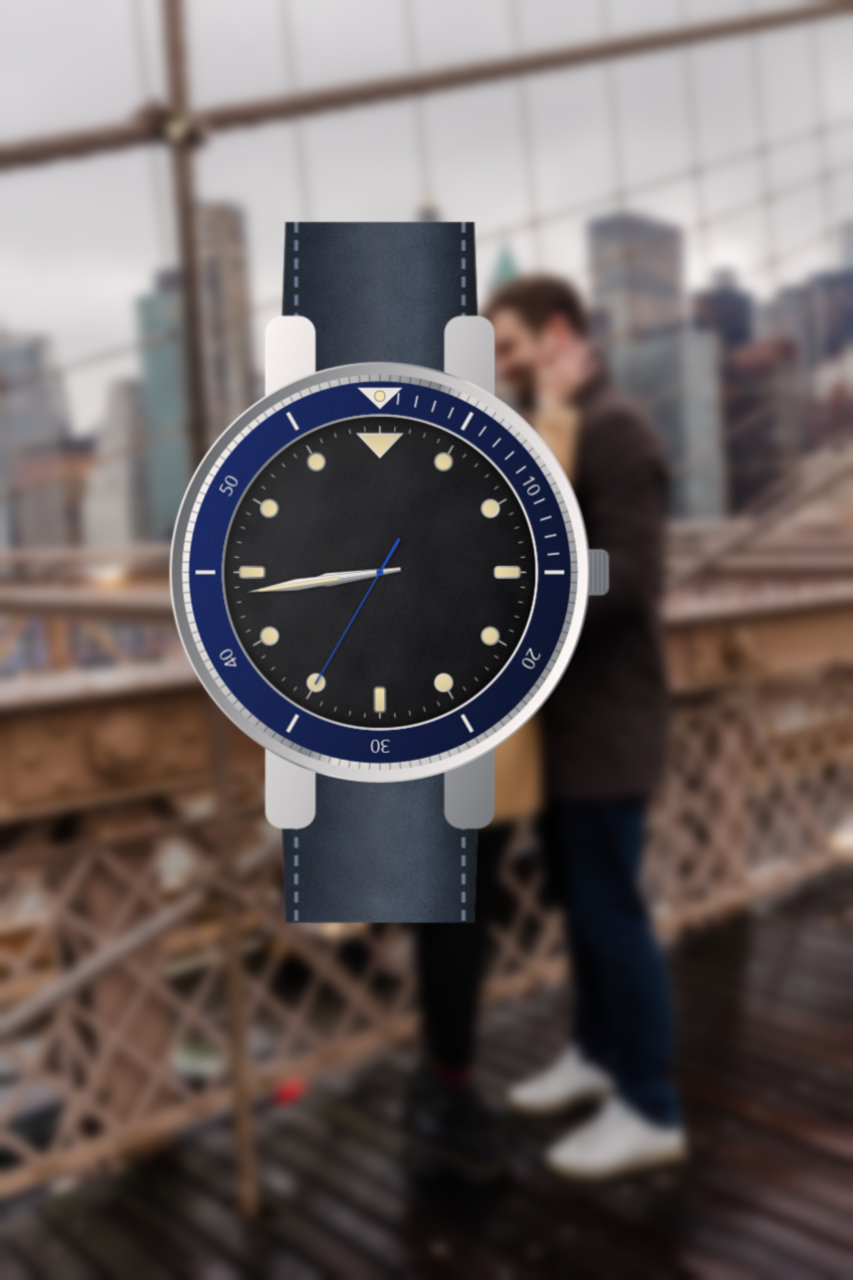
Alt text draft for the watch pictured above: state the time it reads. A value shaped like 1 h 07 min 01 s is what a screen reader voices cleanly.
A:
8 h 43 min 35 s
